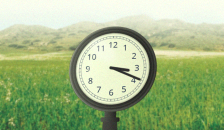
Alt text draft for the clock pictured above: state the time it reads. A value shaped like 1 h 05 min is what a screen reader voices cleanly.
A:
3 h 19 min
